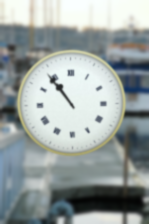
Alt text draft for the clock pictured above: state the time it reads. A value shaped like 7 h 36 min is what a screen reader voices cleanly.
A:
10 h 54 min
